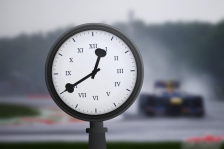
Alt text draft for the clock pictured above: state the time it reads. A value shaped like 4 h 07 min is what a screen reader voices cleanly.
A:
12 h 40 min
